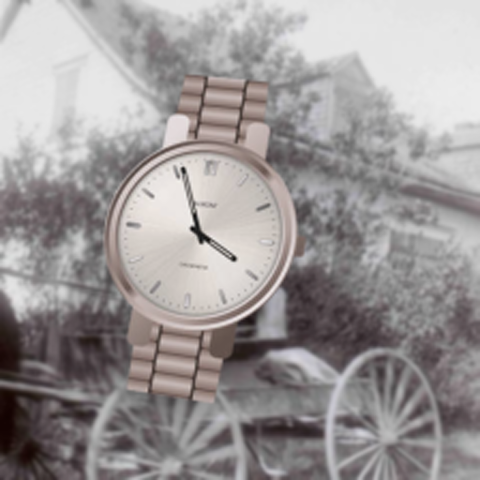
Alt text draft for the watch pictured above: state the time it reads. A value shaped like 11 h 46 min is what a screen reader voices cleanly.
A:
3 h 56 min
